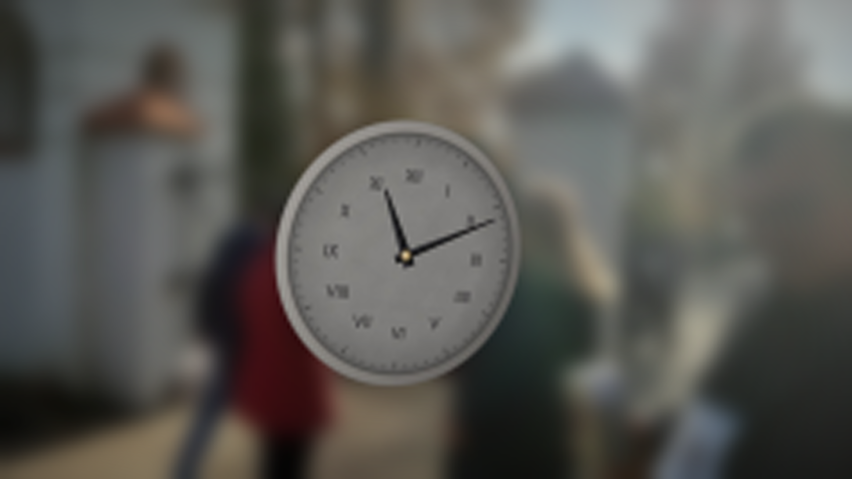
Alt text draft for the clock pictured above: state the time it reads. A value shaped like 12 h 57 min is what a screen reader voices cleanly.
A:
11 h 11 min
